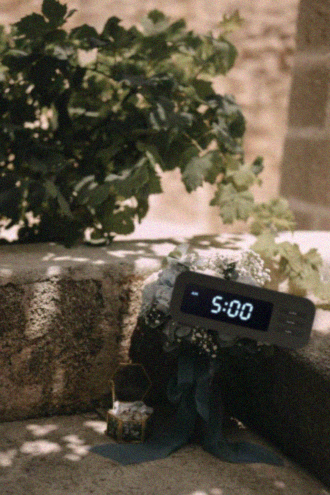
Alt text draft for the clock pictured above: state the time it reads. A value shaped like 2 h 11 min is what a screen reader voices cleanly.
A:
5 h 00 min
